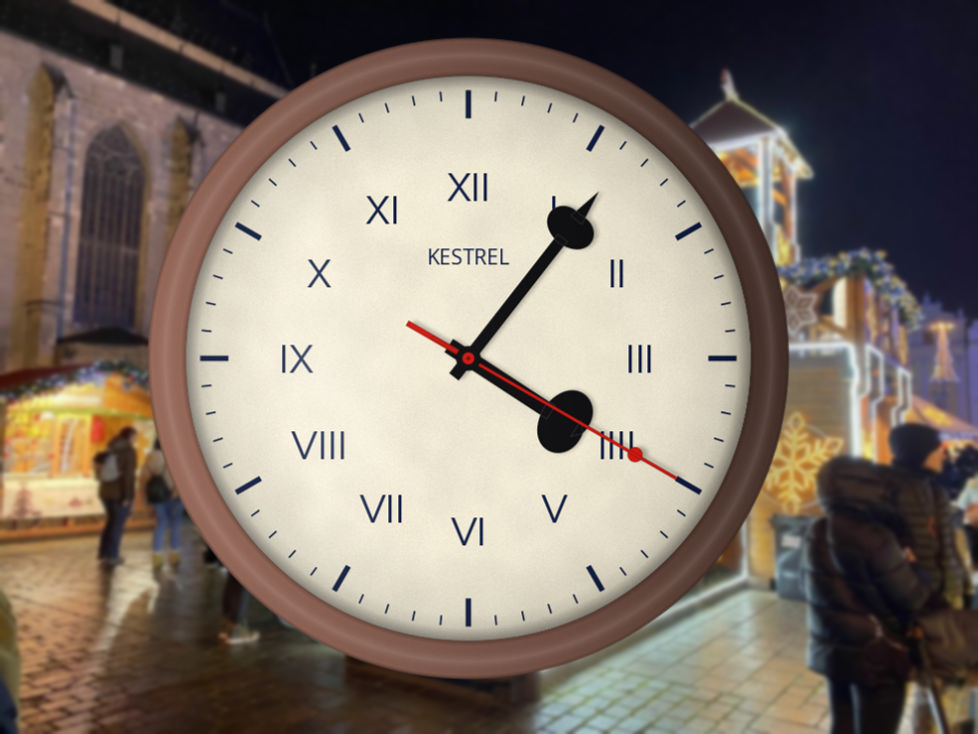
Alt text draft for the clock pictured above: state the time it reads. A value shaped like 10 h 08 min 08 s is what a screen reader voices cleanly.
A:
4 h 06 min 20 s
